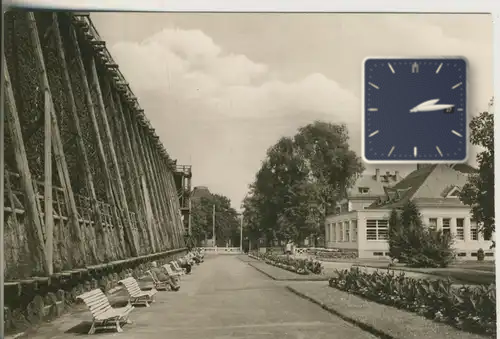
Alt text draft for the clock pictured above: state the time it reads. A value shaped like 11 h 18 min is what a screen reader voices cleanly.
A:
2 h 14 min
